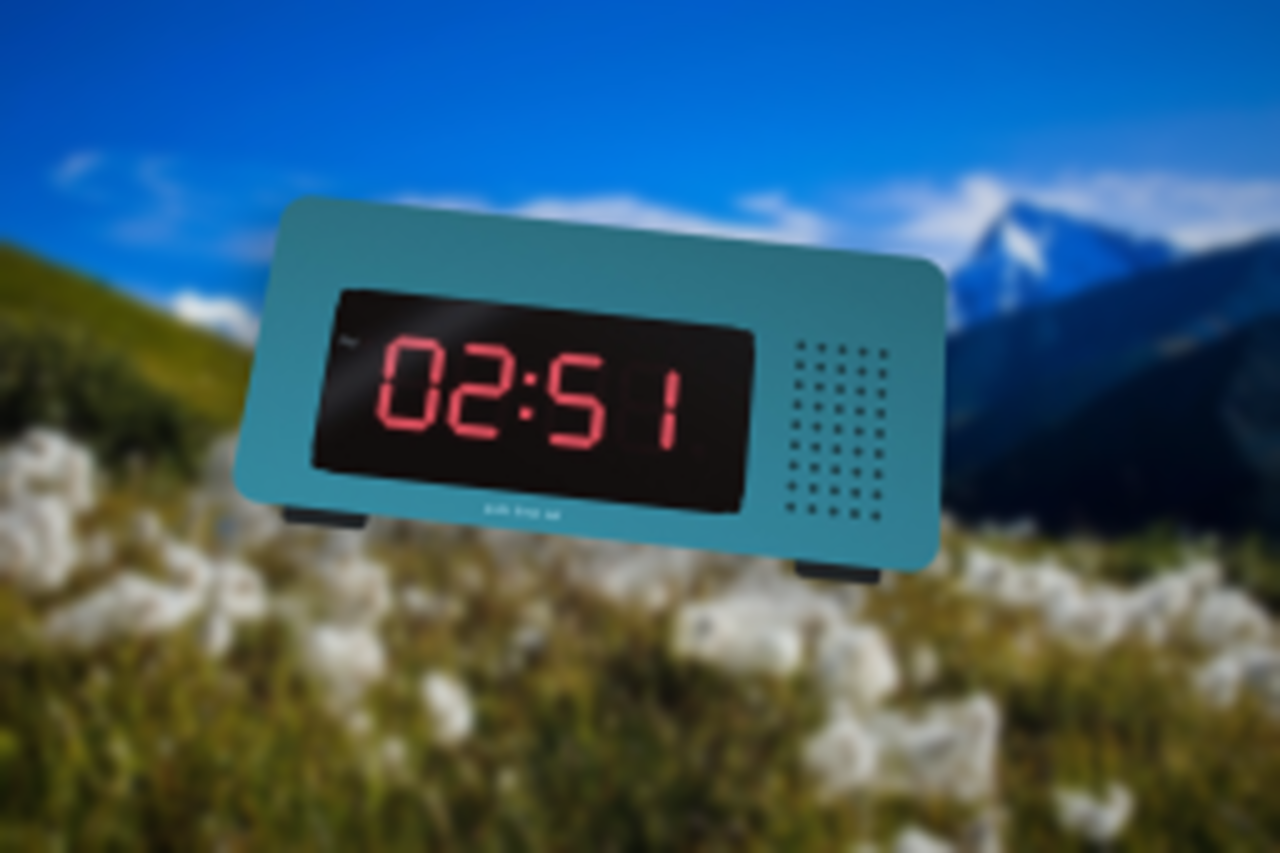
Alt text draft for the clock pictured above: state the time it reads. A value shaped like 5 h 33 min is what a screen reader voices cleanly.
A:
2 h 51 min
